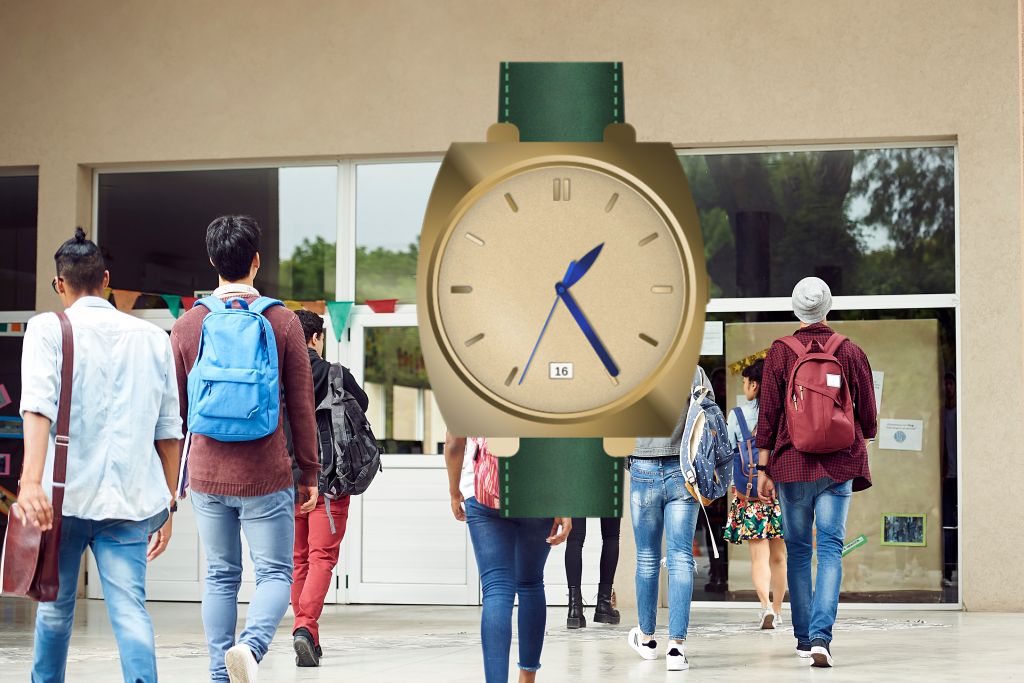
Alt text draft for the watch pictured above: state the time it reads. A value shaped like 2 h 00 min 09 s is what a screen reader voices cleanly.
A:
1 h 24 min 34 s
